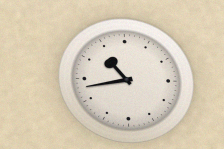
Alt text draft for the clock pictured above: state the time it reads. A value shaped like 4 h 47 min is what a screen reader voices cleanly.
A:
10 h 43 min
